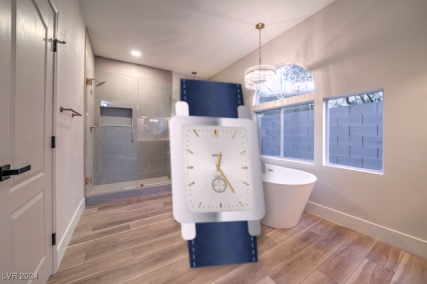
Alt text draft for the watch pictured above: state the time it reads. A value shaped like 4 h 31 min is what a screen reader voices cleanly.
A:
12 h 25 min
